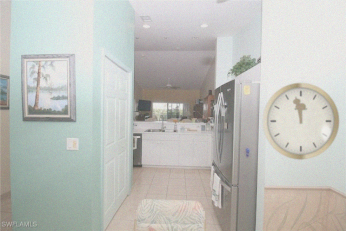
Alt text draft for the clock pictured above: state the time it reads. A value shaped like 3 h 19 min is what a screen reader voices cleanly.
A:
11 h 58 min
